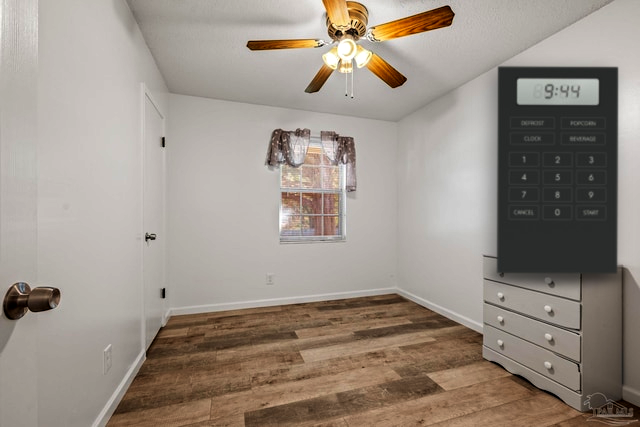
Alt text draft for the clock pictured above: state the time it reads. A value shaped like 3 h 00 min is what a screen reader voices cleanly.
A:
9 h 44 min
